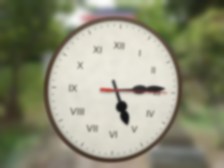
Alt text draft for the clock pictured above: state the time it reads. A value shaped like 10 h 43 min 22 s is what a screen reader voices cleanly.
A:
5 h 14 min 15 s
